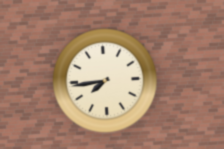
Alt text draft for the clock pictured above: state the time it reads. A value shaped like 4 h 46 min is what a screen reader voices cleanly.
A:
7 h 44 min
